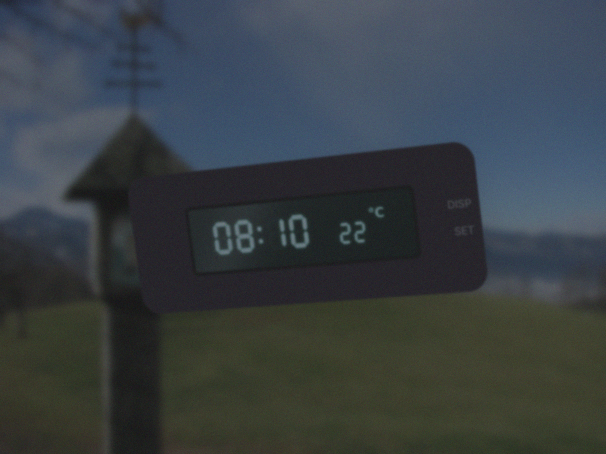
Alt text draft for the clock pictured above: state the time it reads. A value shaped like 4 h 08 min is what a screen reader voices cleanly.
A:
8 h 10 min
